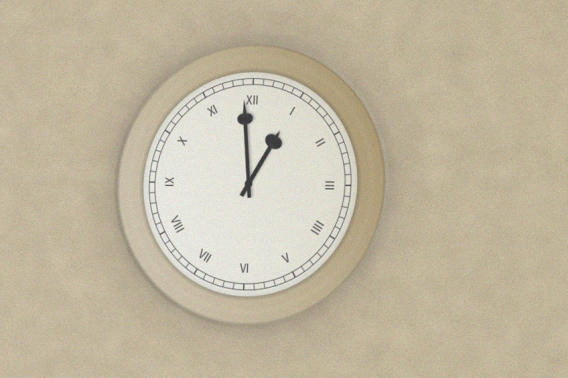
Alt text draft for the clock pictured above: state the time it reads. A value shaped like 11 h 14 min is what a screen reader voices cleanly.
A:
12 h 59 min
